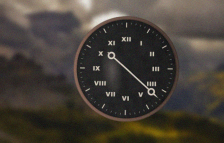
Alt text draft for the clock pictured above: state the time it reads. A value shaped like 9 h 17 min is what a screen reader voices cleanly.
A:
10 h 22 min
